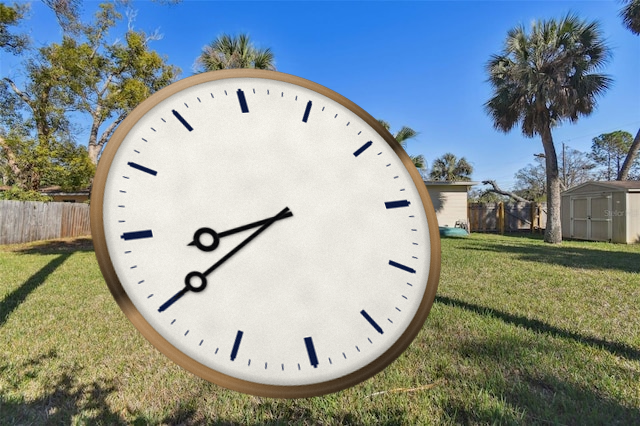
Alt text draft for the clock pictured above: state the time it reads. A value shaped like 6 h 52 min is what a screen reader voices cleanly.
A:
8 h 40 min
